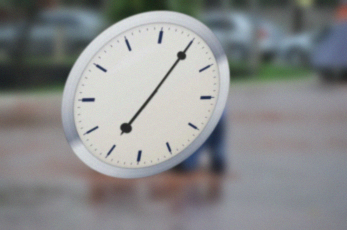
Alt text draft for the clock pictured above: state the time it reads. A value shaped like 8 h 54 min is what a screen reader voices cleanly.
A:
7 h 05 min
